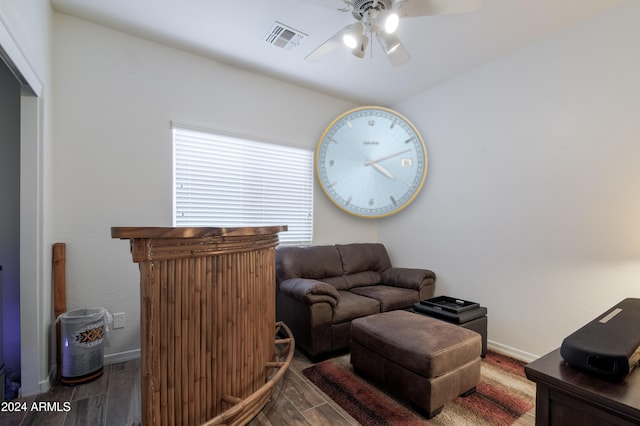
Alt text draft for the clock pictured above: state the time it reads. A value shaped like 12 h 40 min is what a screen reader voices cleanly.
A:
4 h 12 min
